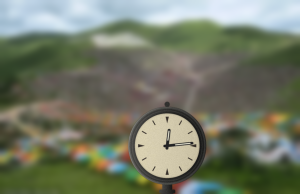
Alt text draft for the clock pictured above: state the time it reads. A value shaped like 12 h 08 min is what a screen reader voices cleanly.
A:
12 h 14 min
